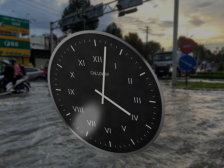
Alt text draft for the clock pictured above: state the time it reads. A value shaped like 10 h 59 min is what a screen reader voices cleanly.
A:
4 h 02 min
